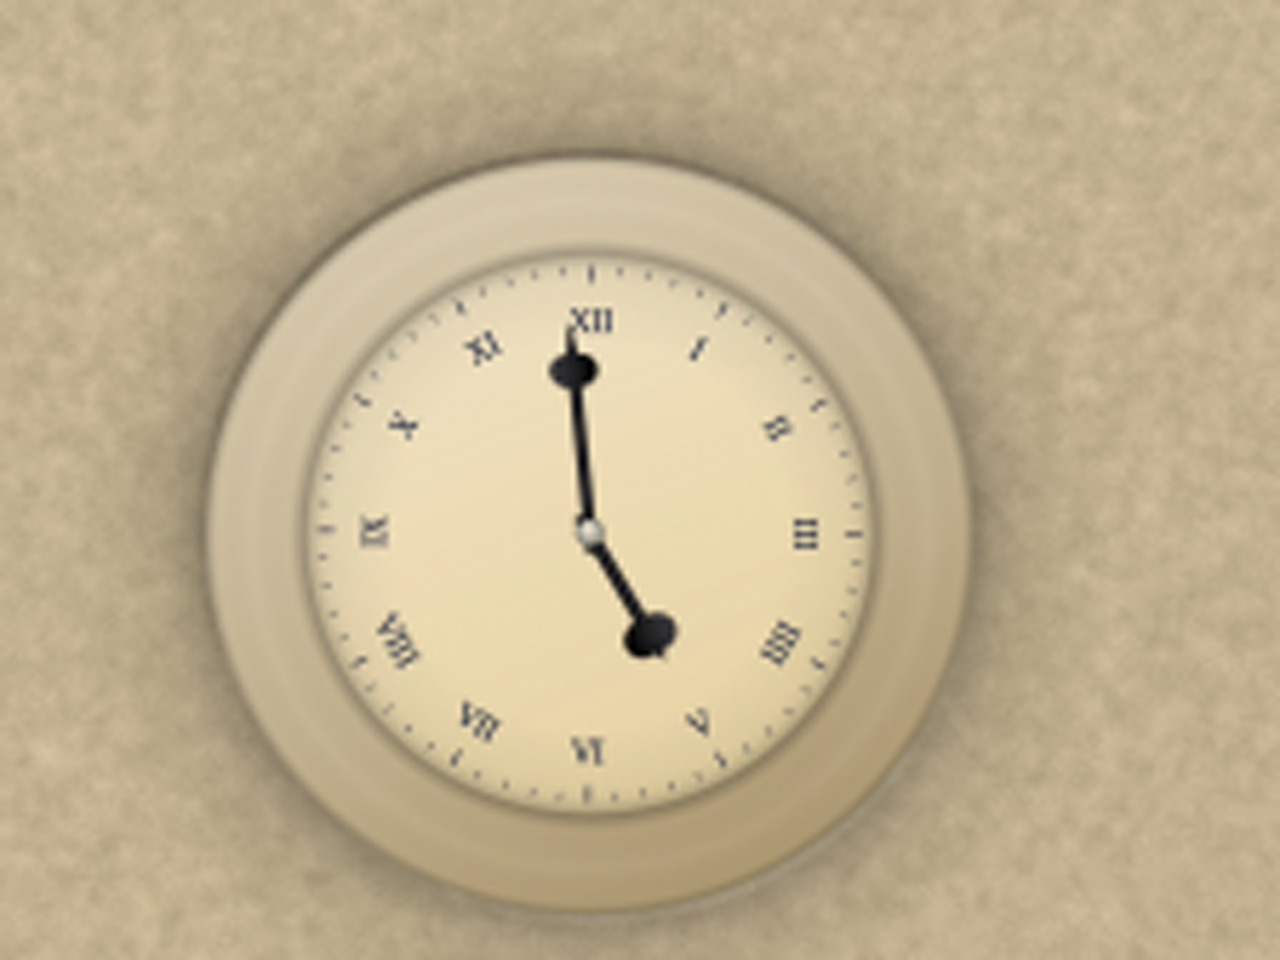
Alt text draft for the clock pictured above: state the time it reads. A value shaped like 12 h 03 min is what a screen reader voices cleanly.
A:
4 h 59 min
